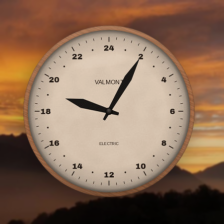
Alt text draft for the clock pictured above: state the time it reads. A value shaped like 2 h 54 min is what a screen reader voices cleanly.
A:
19 h 05 min
